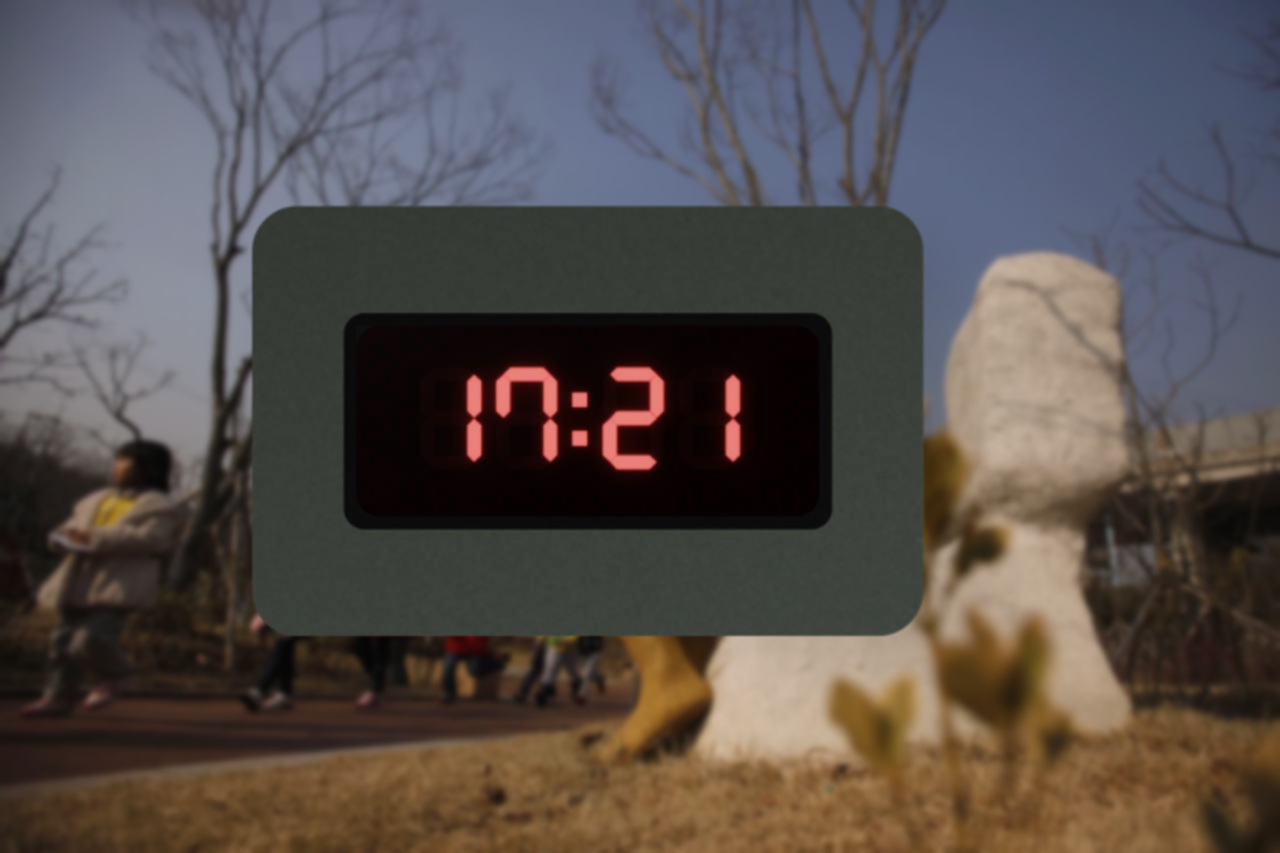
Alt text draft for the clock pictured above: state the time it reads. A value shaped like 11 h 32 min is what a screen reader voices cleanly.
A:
17 h 21 min
